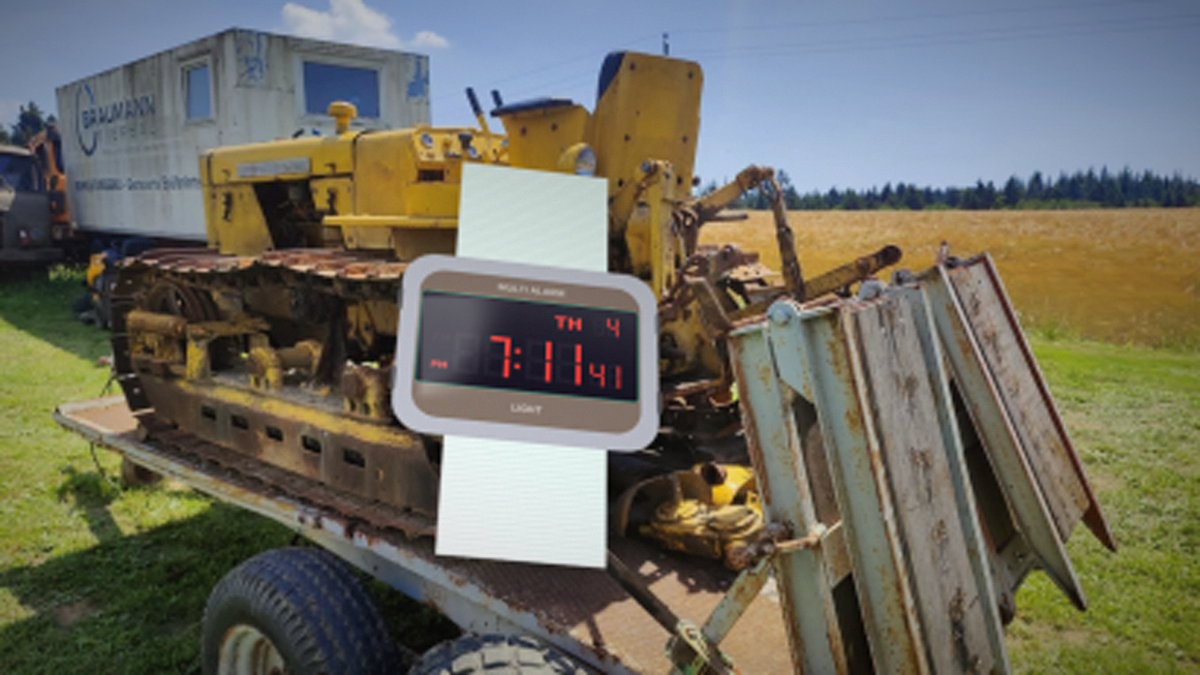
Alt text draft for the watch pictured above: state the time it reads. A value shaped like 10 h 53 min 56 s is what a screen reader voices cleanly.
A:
7 h 11 min 41 s
